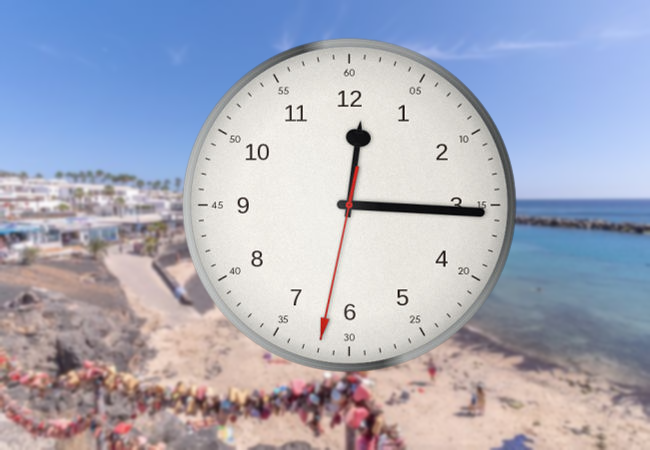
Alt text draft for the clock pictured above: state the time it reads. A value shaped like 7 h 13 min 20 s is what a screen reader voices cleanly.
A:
12 h 15 min 32 s
